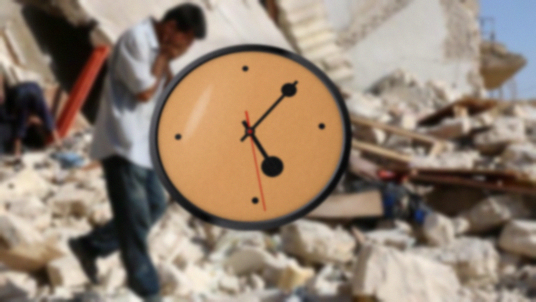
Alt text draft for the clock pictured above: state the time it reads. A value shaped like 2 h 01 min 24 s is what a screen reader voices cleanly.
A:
5 h 07 min 29 s
